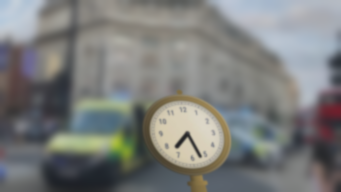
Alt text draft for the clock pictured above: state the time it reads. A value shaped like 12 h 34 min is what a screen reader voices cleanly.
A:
7 h 27 min
